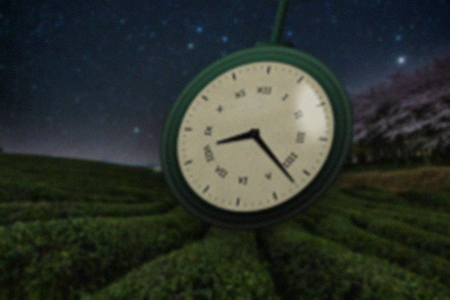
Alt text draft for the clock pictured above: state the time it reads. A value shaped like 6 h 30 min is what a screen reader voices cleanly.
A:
8 h 22 min
